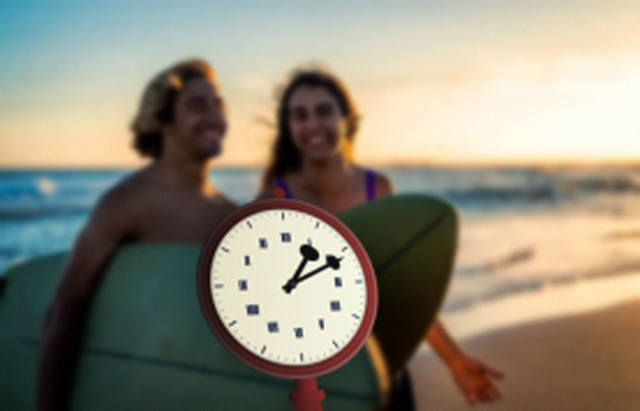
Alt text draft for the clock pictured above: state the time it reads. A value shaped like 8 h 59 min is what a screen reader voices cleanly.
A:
1 h 11 min
